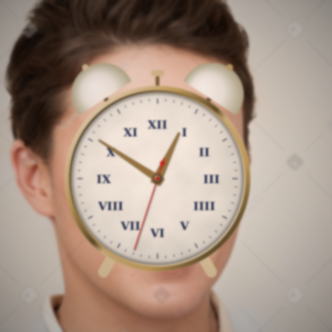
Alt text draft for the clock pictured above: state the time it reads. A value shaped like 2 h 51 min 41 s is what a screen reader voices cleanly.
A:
12 h 50 min 33 s
